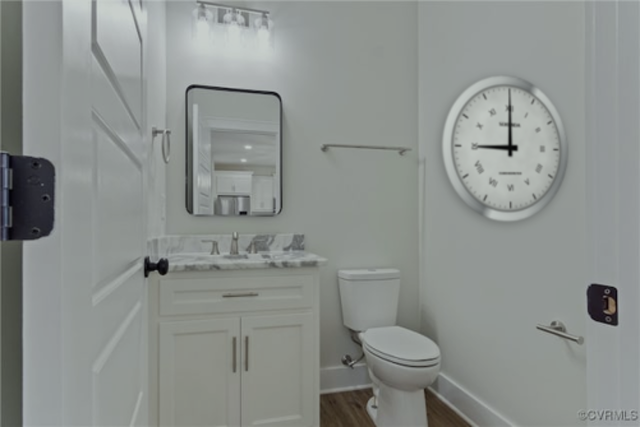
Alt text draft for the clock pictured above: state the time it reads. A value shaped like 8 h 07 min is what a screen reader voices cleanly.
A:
9 h 00 min
